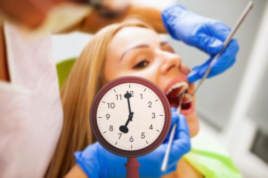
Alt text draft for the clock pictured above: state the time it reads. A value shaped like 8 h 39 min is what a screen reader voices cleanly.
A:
6 h 59 min
